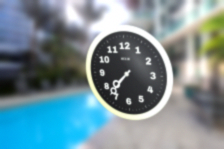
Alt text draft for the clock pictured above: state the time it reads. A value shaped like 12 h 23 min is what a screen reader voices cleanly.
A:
7 h 37 min
